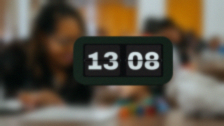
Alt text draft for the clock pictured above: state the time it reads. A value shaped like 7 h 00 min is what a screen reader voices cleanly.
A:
13 h 08 min
